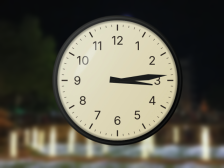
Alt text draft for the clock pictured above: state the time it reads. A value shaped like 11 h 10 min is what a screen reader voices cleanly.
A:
3 h 14 min
